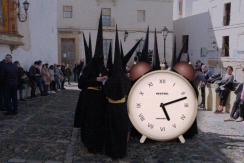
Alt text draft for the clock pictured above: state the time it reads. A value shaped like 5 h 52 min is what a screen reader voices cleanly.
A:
5 h 12 min
